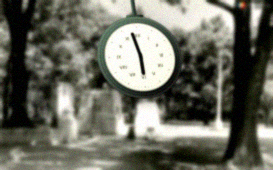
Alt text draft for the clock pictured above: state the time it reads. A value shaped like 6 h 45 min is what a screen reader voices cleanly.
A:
5 h 58 min
